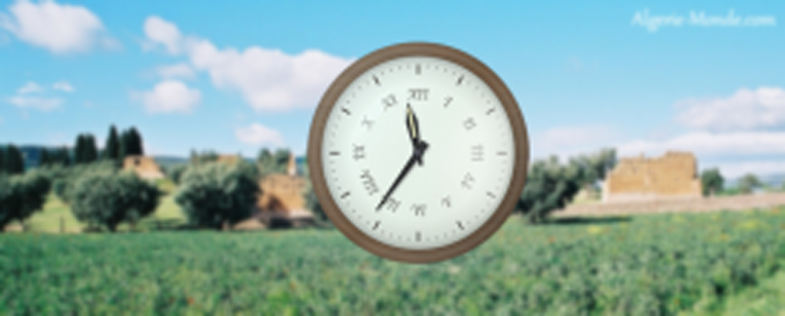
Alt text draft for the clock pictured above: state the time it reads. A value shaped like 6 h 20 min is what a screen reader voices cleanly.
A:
11 h 36 min
